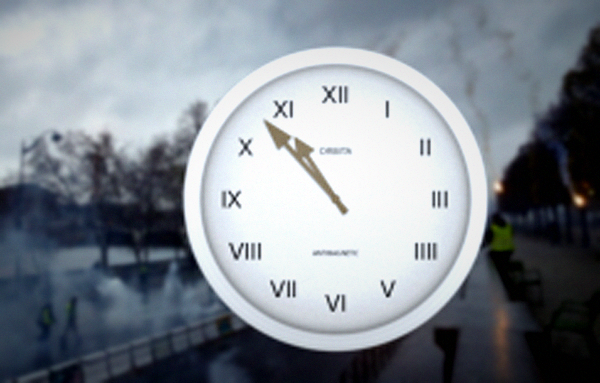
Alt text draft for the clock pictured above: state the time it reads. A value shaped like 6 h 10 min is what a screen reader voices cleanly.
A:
10 h 53 min
